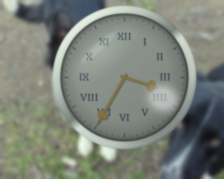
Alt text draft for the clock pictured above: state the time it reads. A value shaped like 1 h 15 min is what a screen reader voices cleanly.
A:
3 h 35 min
